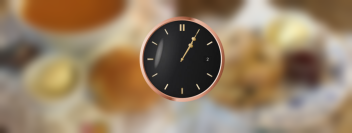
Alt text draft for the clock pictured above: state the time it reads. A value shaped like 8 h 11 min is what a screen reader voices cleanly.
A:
1 h 05 min
